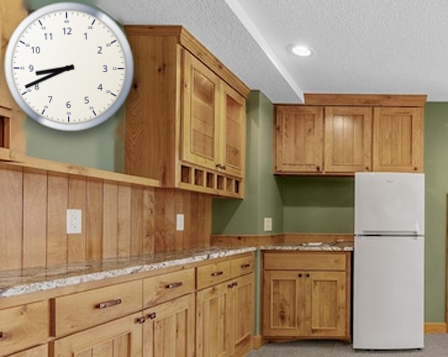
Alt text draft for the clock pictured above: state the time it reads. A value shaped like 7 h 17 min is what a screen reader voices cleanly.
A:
8 h 41 min
